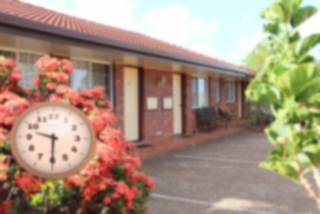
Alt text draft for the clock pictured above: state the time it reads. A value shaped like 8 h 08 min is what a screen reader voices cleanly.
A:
9 h 30 min
